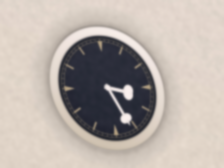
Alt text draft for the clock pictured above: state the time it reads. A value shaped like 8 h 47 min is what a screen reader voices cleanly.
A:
3 h 26 min
